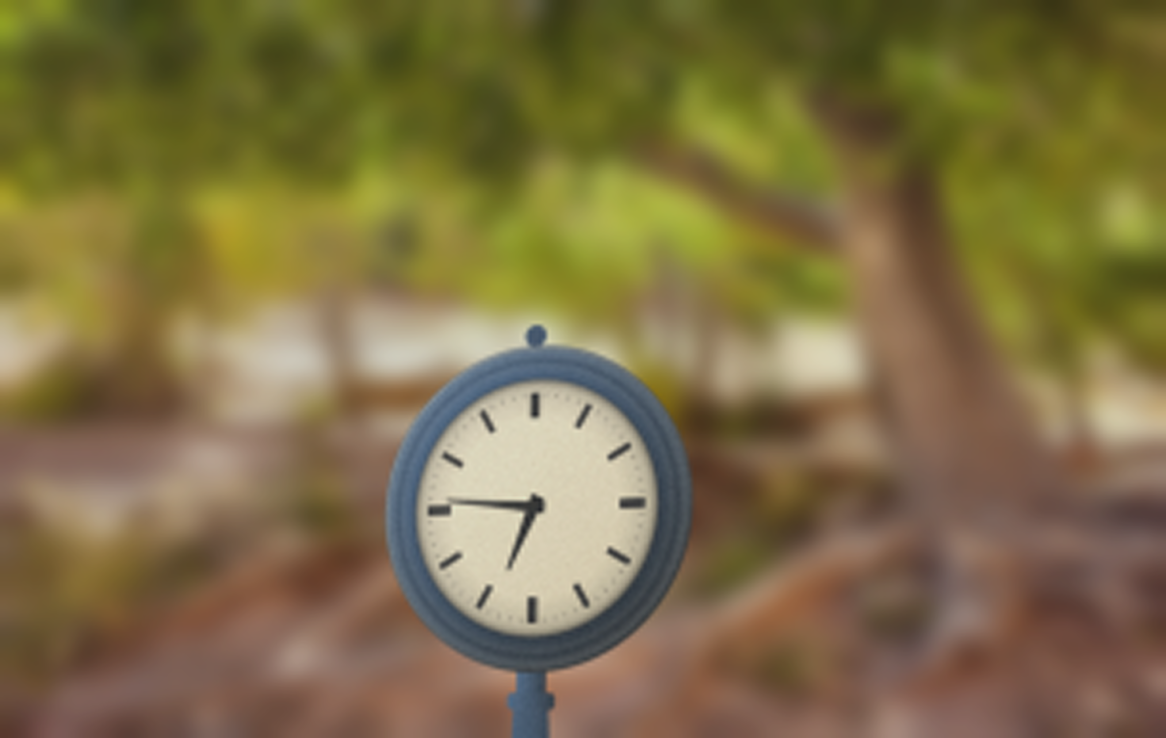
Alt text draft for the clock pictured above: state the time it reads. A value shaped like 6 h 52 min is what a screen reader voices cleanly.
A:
6 h 46 min
